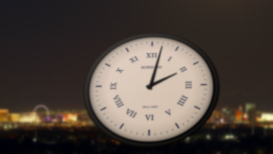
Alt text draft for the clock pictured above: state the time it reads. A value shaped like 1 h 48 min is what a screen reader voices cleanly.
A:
2 h 02 min
